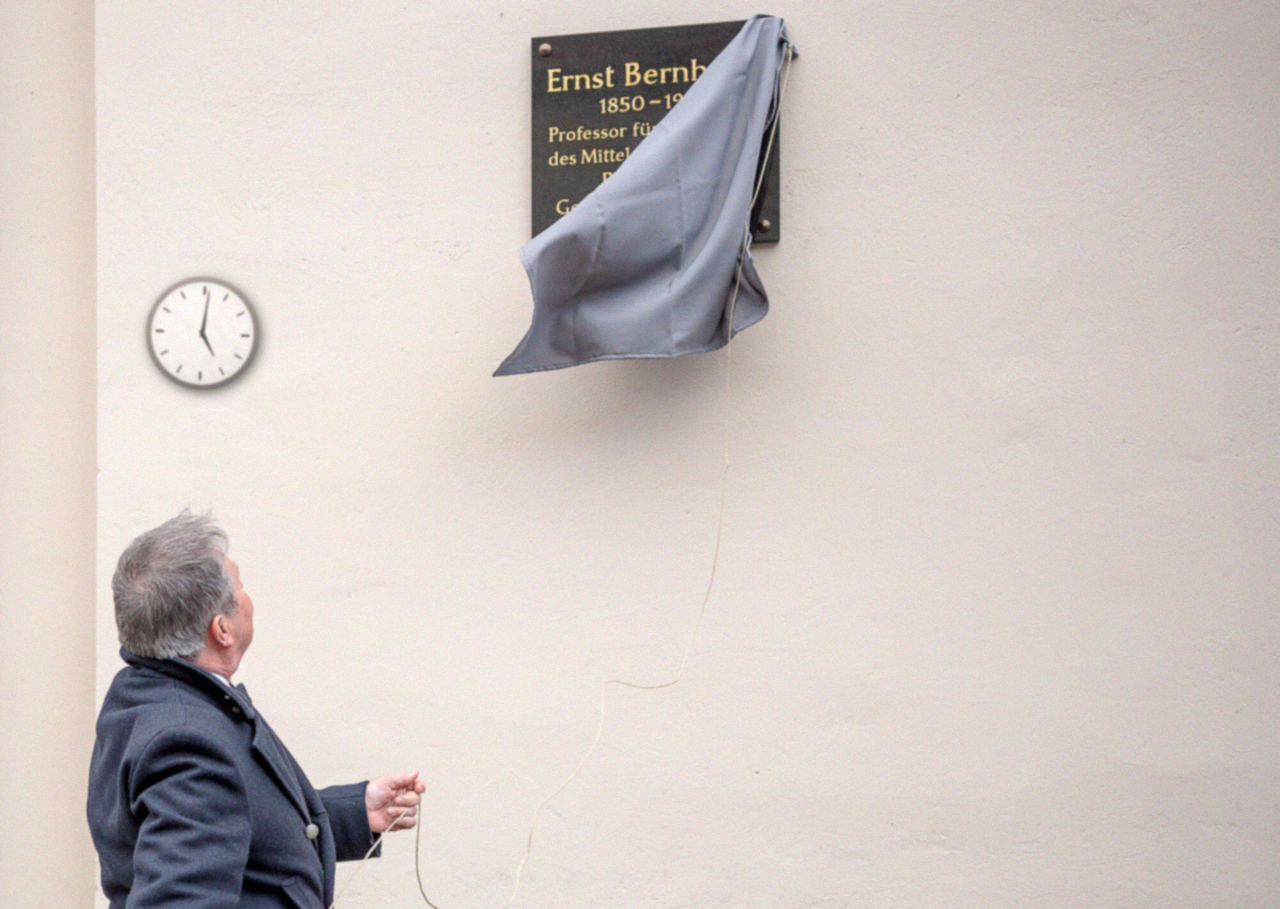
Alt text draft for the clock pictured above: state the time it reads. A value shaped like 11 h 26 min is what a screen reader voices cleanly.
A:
5 h 01 min
